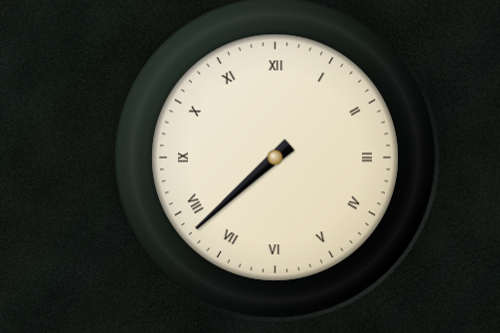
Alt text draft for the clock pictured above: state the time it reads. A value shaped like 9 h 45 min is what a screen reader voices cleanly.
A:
7 h 38 min
